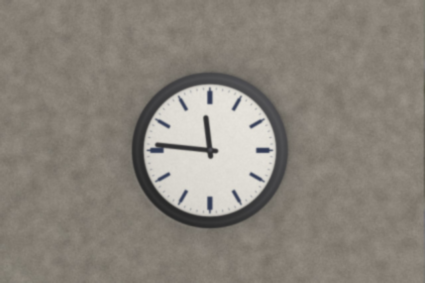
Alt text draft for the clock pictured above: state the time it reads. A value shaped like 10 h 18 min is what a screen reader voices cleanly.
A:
11 h 46 min
